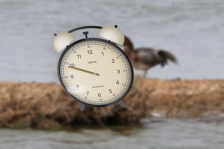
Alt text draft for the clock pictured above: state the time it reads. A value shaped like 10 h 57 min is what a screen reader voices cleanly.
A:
9 h 49 min
